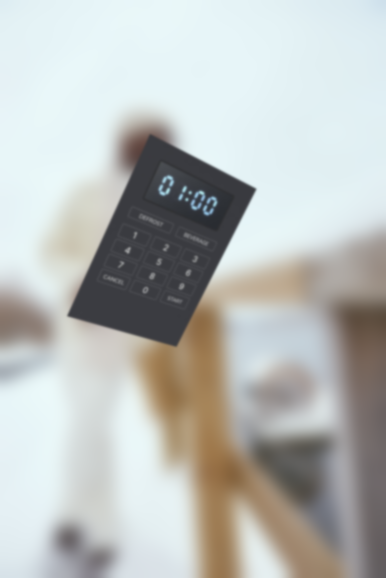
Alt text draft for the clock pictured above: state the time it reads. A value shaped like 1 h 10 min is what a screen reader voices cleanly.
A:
1 h 00 min
